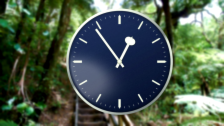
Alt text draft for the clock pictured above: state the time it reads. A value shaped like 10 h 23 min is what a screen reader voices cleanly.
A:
12 h 54 min
